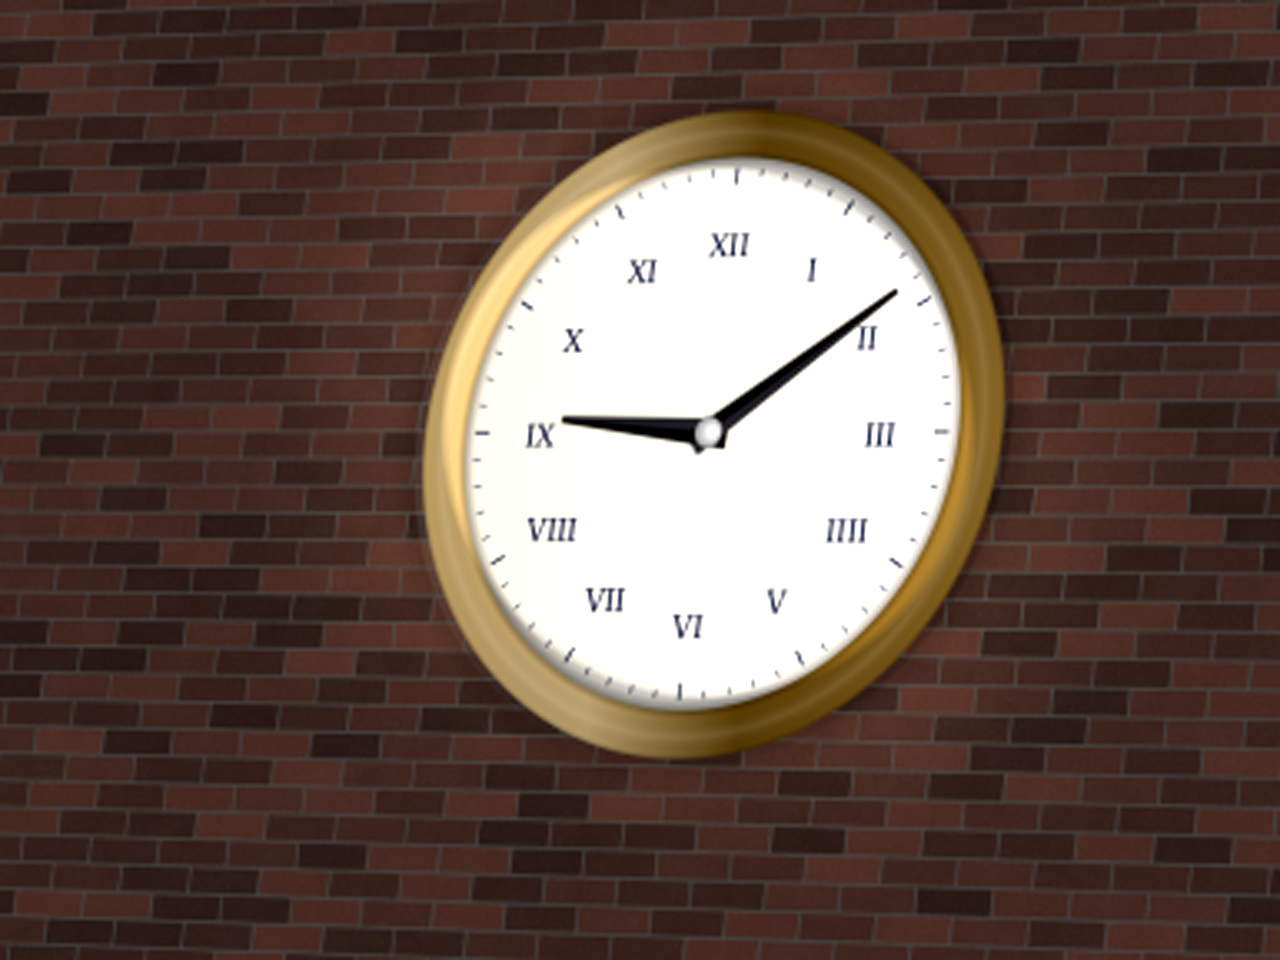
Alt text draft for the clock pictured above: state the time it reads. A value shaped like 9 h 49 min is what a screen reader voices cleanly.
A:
9 h 09 min
